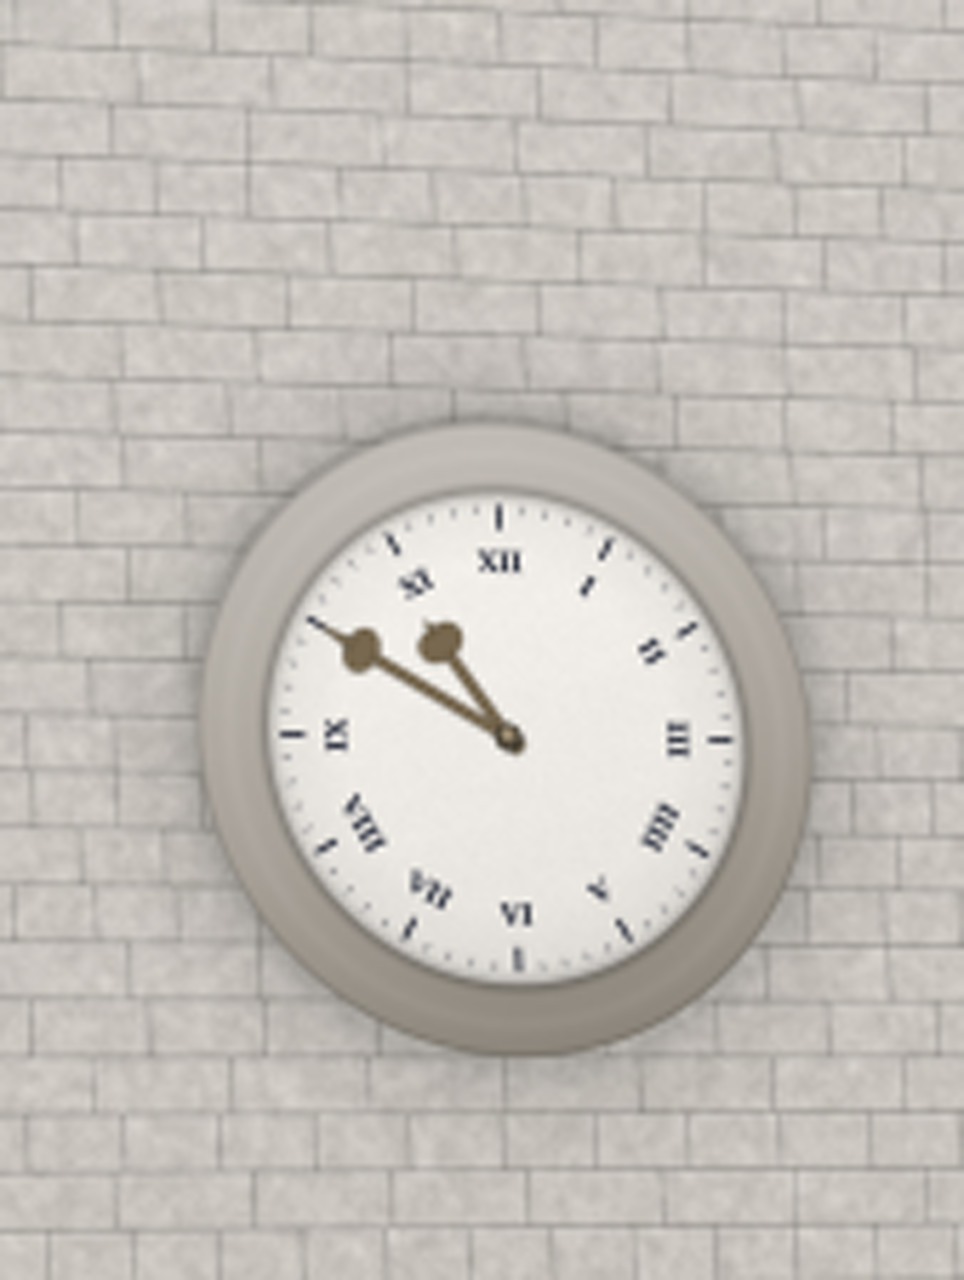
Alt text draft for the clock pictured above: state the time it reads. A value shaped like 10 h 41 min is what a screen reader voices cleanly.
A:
10 h 50 min
